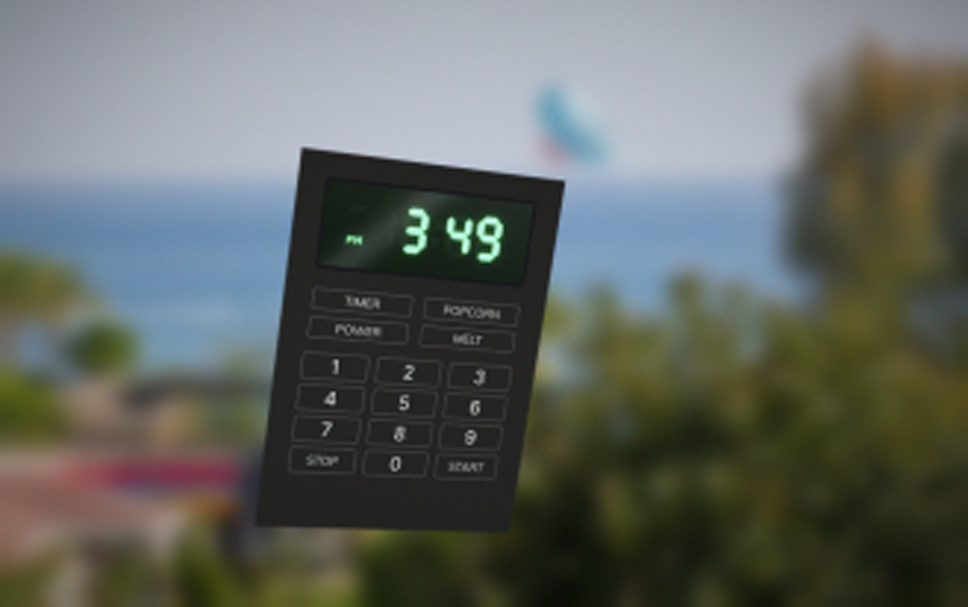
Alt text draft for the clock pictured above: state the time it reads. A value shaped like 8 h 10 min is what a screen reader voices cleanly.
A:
3 h 49 min
